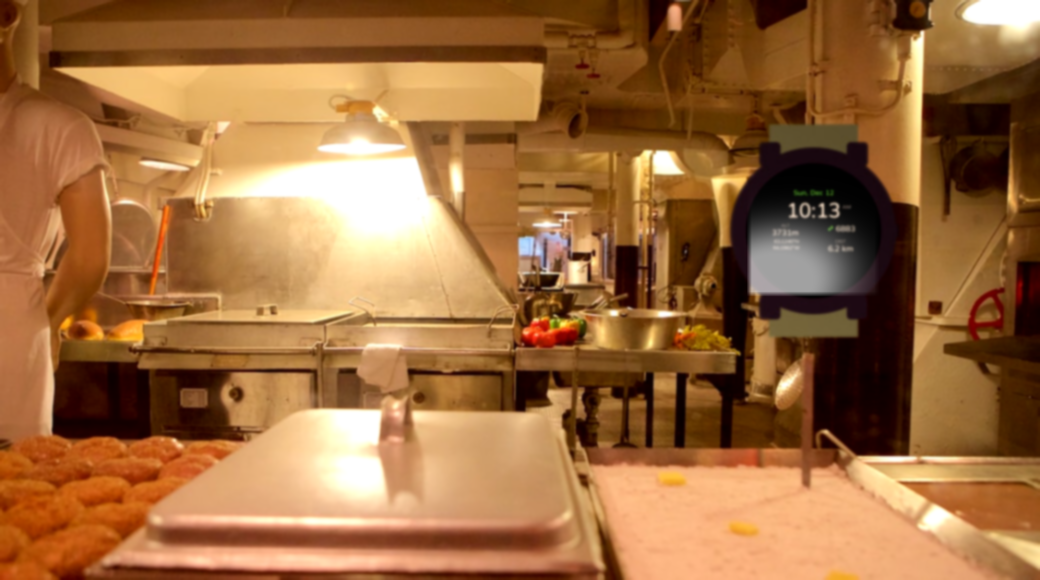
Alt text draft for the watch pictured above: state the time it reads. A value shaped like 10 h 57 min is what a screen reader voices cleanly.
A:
10 h 13 min
